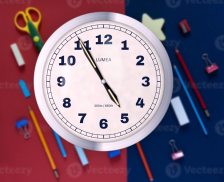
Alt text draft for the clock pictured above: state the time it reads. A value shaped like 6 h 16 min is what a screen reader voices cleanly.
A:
4 h 55 min
